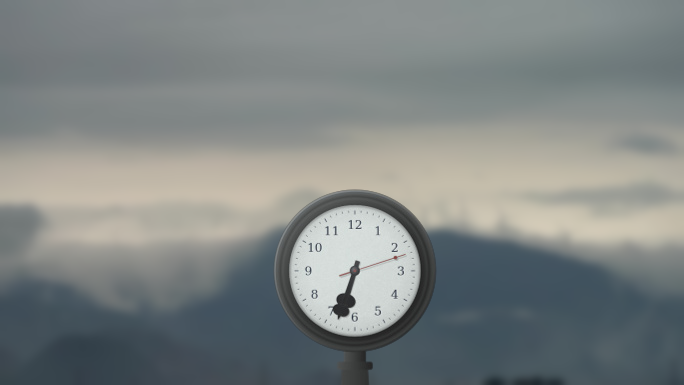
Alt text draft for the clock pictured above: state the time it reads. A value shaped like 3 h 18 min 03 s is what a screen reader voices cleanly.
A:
6 h 33 min 12 s
